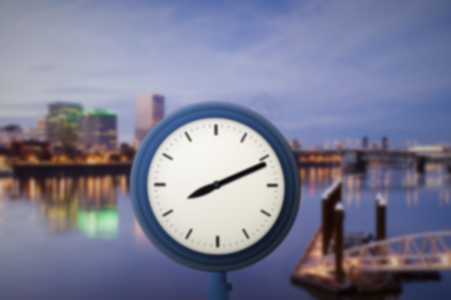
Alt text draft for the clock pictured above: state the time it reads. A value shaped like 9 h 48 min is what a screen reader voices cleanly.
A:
8 h 11 min
